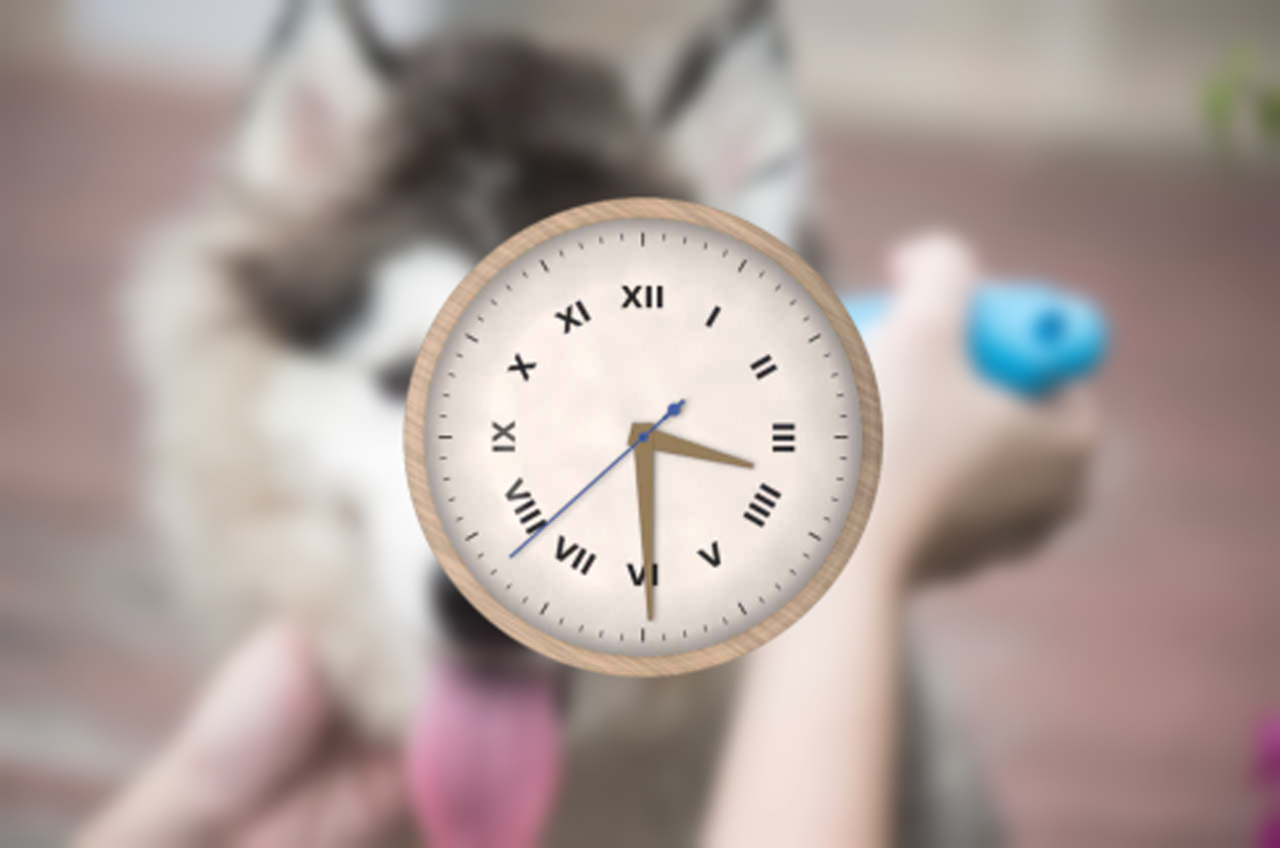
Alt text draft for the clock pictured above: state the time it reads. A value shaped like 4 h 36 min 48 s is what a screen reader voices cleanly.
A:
3 h 29 min 38 s
